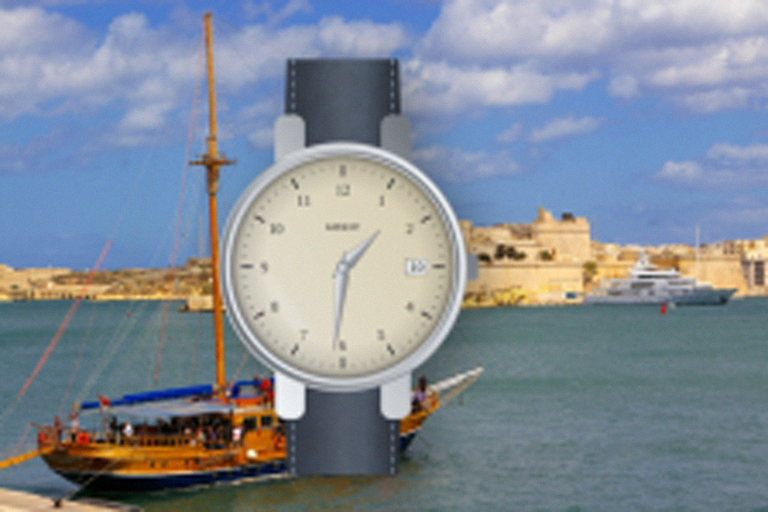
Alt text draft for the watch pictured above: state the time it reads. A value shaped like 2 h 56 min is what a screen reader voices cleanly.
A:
1 h 31 min
